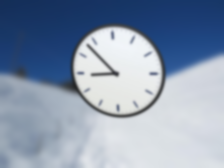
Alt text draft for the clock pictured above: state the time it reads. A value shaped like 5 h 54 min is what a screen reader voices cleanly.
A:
8 h 53 min
